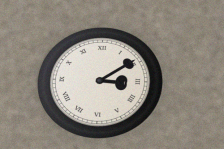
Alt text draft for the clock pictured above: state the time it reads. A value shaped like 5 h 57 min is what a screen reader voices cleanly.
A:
3 h 09 min
